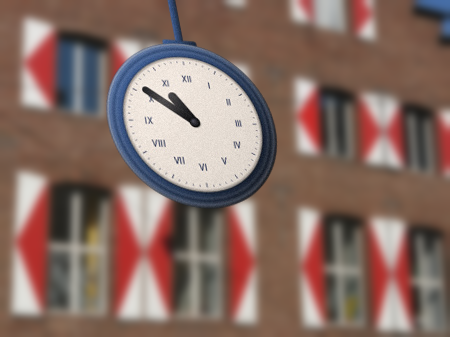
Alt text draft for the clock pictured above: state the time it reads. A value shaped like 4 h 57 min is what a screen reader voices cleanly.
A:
10 h 51 min
